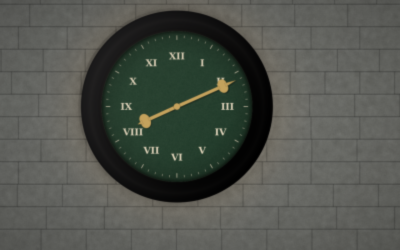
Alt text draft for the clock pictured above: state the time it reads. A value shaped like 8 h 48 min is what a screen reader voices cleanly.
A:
8 h 11 min
